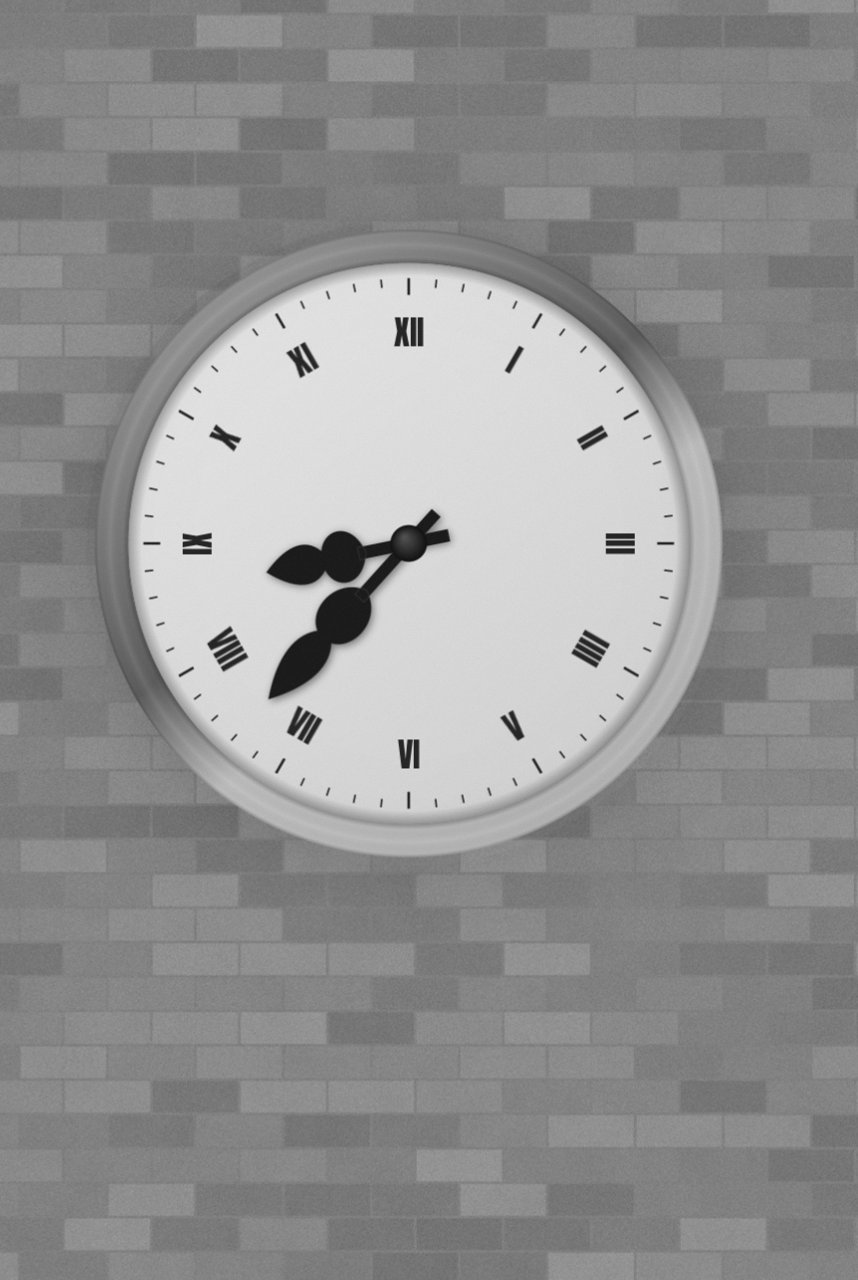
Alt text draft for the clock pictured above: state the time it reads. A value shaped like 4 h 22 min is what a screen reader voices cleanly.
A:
8 h 37 min
